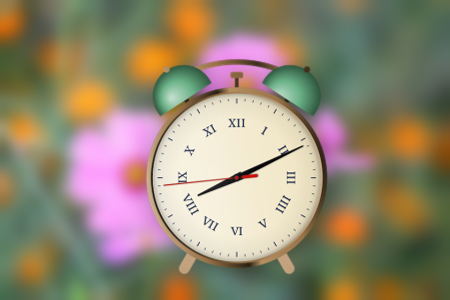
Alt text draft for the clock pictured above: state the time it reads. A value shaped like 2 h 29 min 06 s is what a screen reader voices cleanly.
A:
8 h 10 min 44 s
